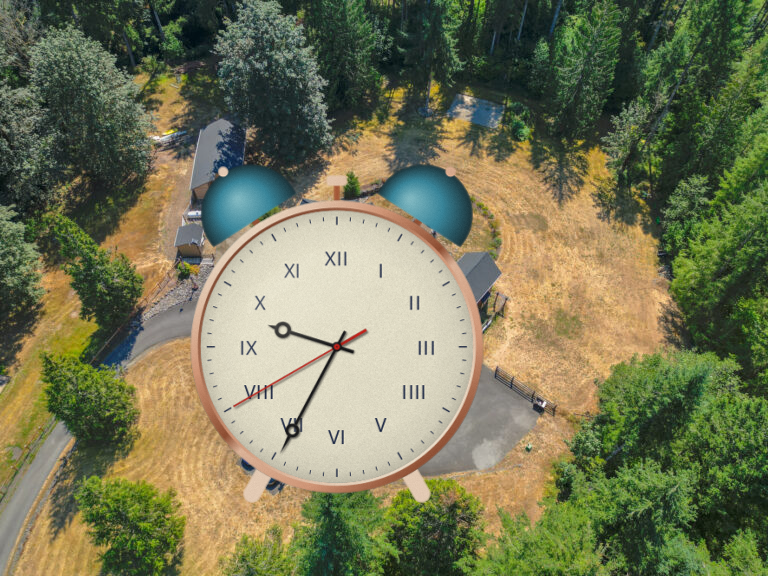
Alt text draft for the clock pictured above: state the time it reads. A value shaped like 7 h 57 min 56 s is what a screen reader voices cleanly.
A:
9 h 34 min 40 s
